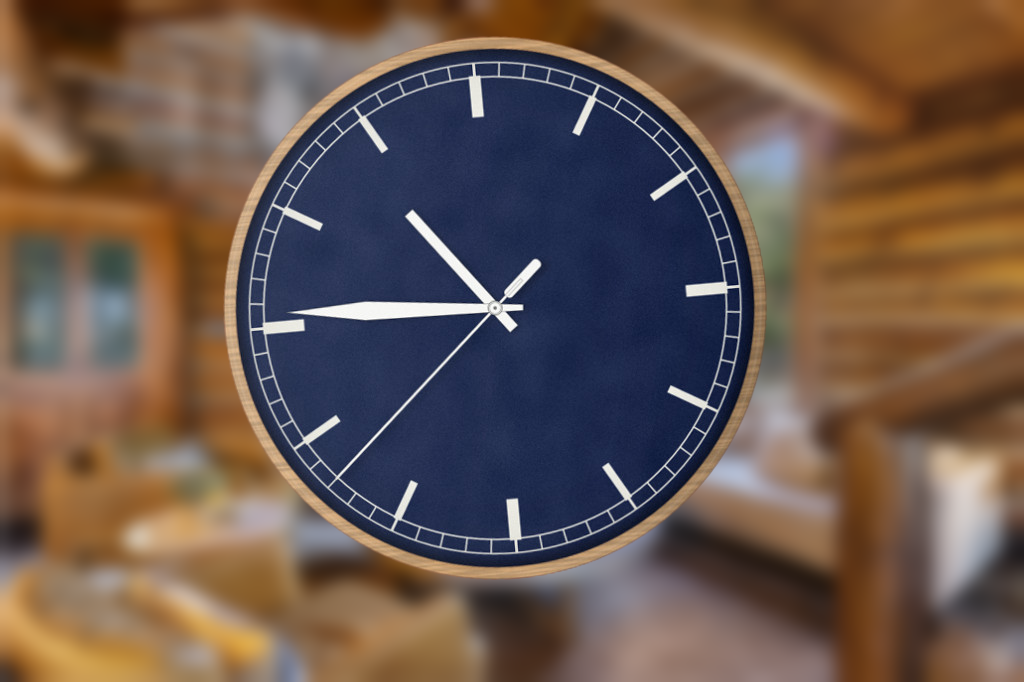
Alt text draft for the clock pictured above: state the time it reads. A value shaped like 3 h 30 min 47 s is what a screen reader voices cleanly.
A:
10 h 45 min 38 s
